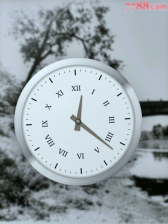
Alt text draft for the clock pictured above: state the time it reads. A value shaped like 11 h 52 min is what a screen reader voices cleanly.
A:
12 h 22 min
